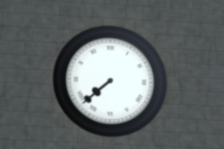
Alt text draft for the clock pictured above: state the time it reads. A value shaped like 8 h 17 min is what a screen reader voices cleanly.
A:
7 h 38 min
